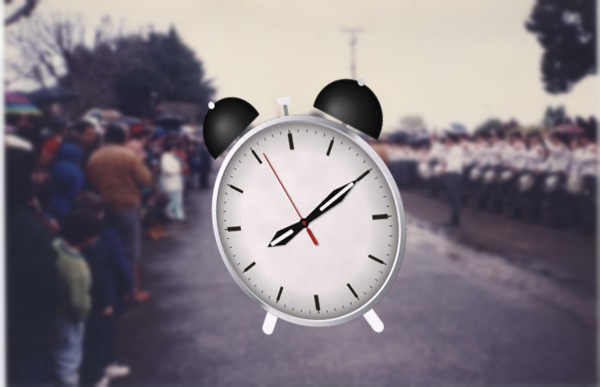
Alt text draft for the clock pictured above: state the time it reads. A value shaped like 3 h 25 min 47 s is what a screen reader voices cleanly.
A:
8 h 09 min 56 s
